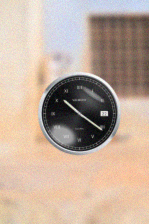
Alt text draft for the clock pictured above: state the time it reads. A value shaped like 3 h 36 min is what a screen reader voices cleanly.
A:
10 h 21 min
